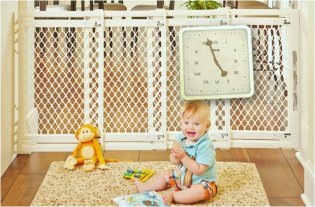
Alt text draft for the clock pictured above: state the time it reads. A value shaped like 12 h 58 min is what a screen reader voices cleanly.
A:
4 h 57 min
